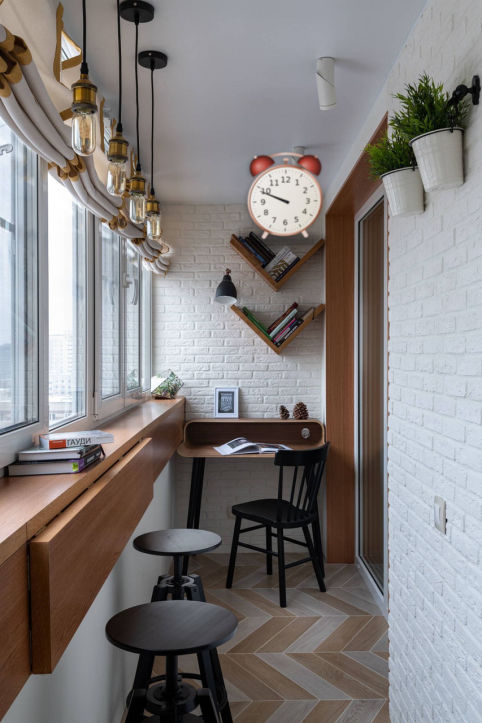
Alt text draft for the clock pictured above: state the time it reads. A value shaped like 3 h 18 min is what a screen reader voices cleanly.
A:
9 h 49 min
